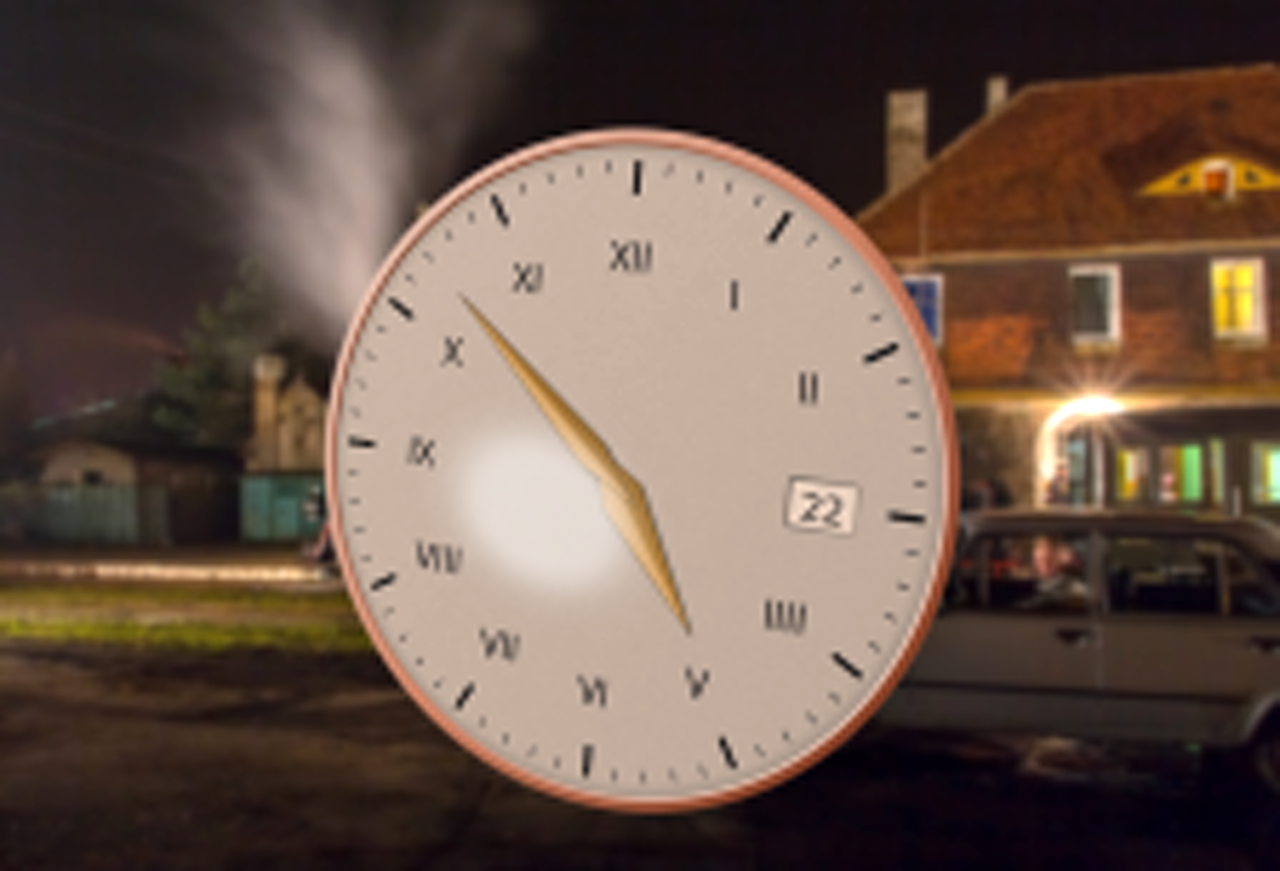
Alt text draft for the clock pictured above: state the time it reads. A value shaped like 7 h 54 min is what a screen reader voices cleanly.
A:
4 h 52 min
